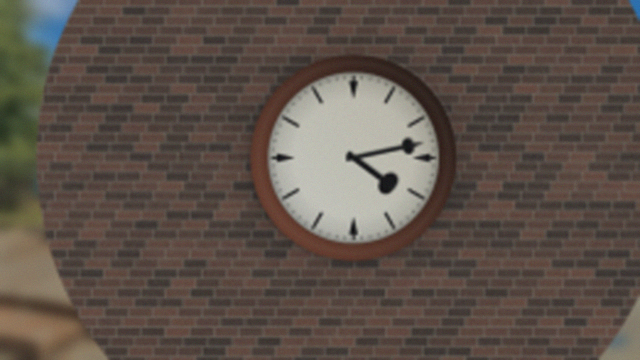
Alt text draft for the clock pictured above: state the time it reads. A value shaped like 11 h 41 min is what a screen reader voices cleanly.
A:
4 h 13 min
